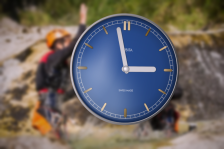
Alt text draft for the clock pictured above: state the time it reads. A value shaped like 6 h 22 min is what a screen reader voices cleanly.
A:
2 h 58 min
